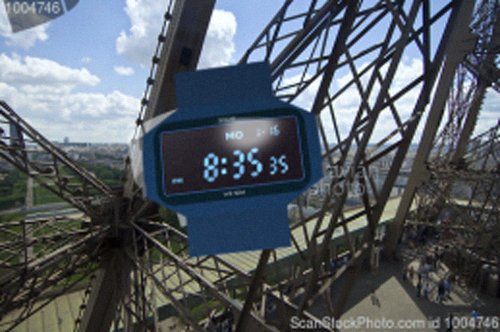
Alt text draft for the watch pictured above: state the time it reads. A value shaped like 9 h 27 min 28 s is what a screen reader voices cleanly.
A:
8 h 35 min 35 s
